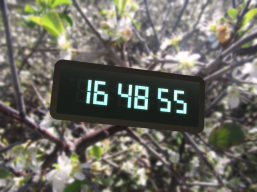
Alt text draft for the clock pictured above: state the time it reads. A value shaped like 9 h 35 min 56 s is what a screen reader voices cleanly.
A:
16 h 48 min 55 s
